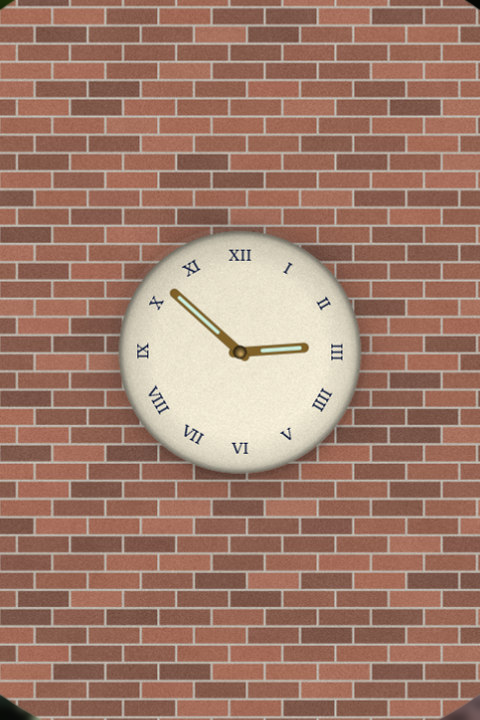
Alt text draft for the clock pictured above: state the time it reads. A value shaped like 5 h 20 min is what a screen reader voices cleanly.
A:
2 h 52 min
